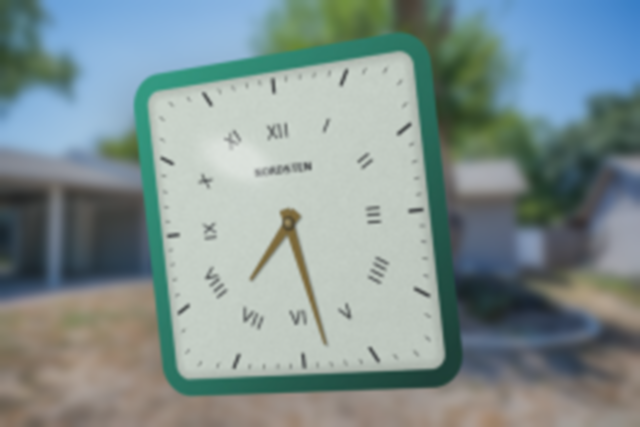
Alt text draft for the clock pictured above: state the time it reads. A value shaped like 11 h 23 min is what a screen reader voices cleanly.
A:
7 h 28 min
